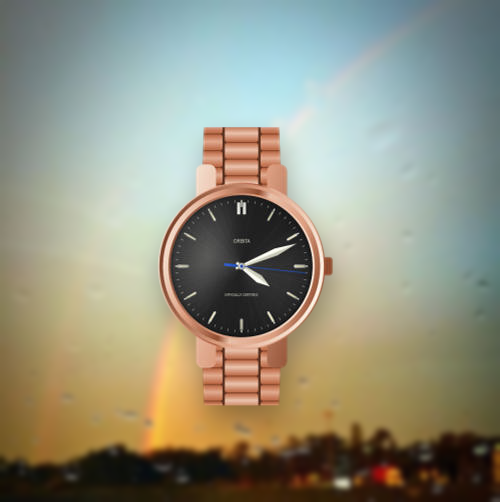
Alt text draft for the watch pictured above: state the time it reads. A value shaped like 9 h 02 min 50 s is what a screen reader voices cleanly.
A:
4 h 11 min 16 s
